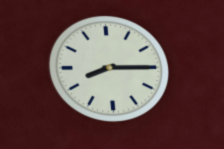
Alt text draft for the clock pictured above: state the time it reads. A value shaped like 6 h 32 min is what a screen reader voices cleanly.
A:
8 h 15 min
